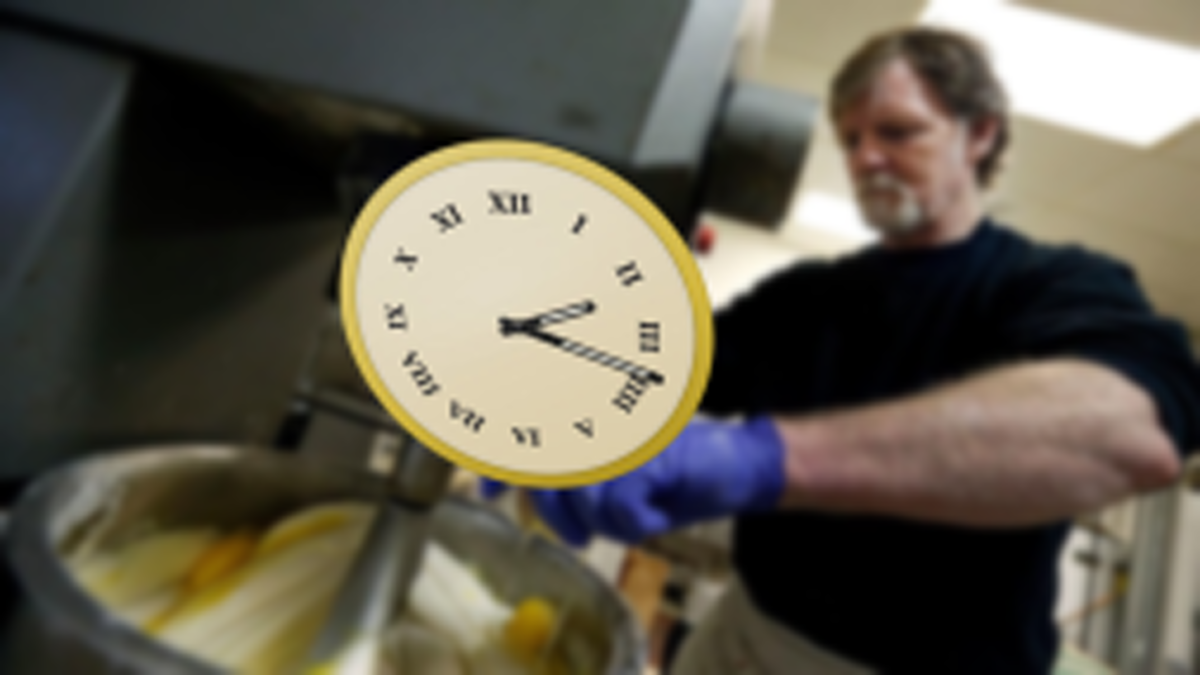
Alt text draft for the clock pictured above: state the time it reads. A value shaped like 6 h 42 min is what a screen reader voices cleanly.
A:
2 h 18 min
